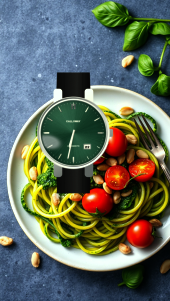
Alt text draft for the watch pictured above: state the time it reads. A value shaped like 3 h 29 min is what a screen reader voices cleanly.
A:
6 h 32 min
